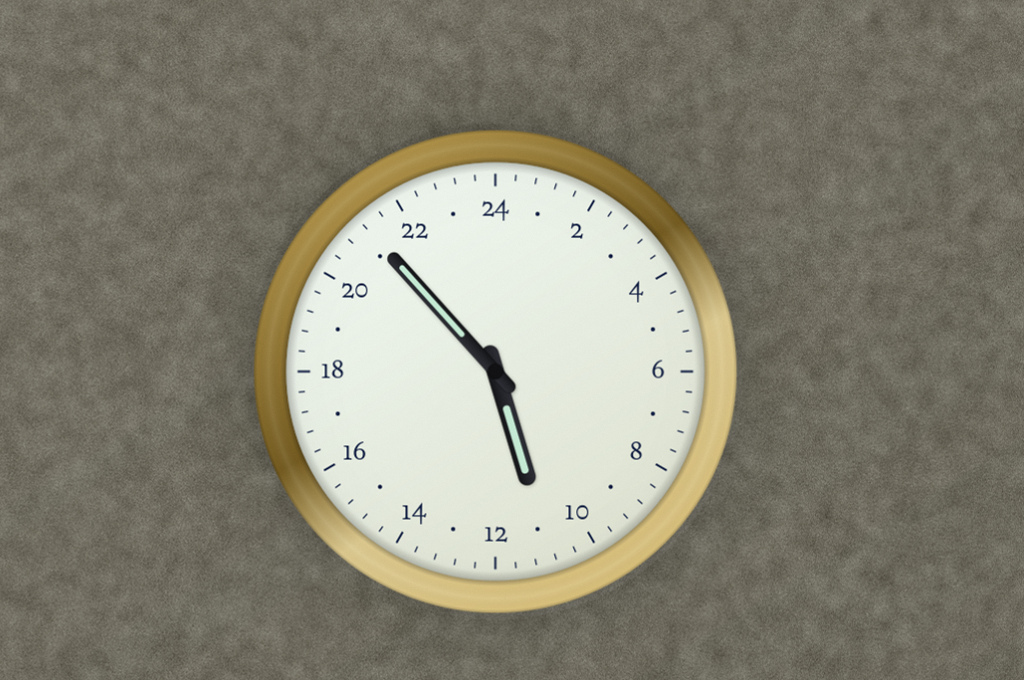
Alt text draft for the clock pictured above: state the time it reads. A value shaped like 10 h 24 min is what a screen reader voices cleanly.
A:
10 h 53 min
